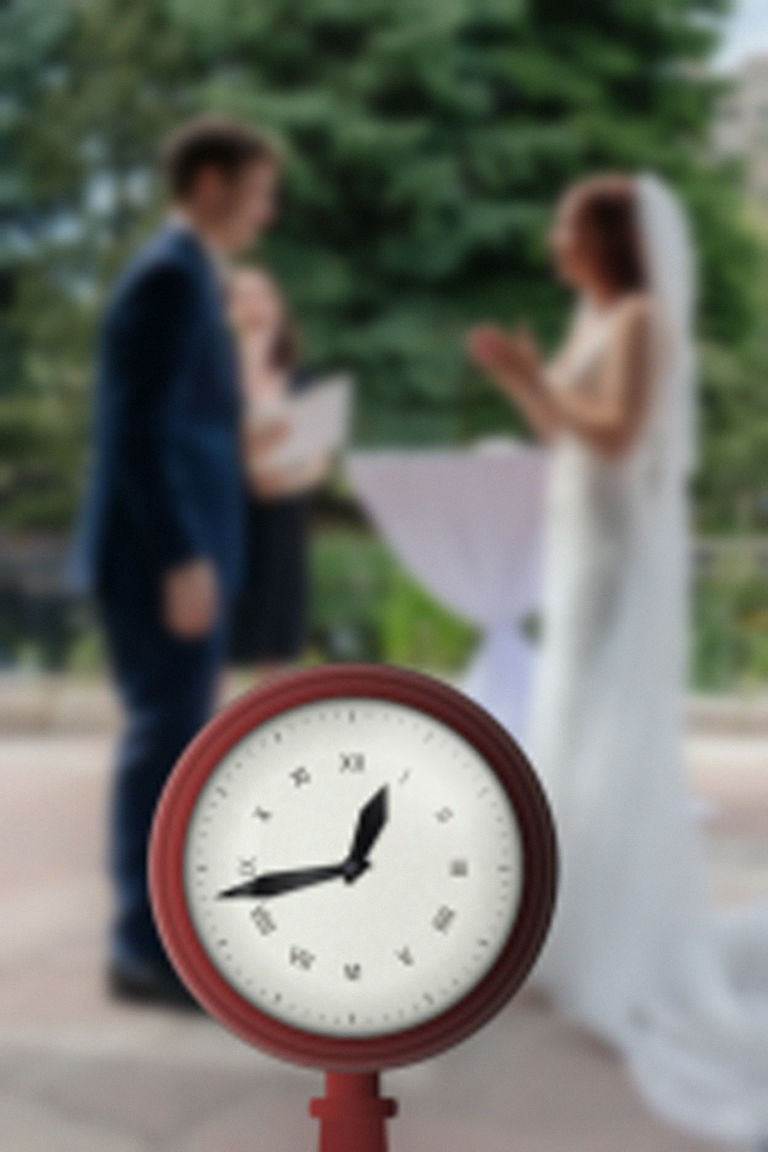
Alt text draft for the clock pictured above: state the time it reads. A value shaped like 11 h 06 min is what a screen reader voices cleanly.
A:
12 h 43 min
